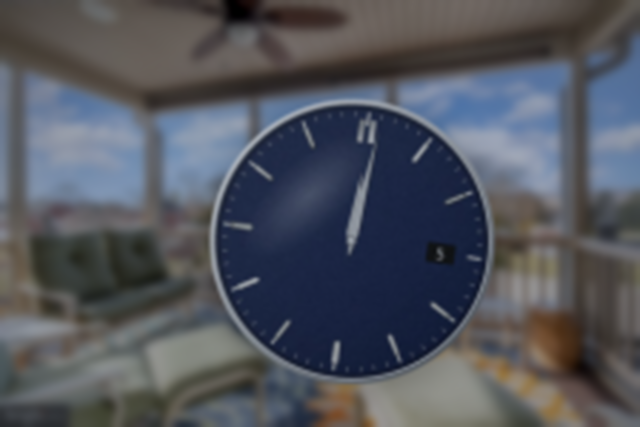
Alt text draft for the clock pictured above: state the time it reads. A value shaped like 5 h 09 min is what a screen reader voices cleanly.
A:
12 h 01 min
